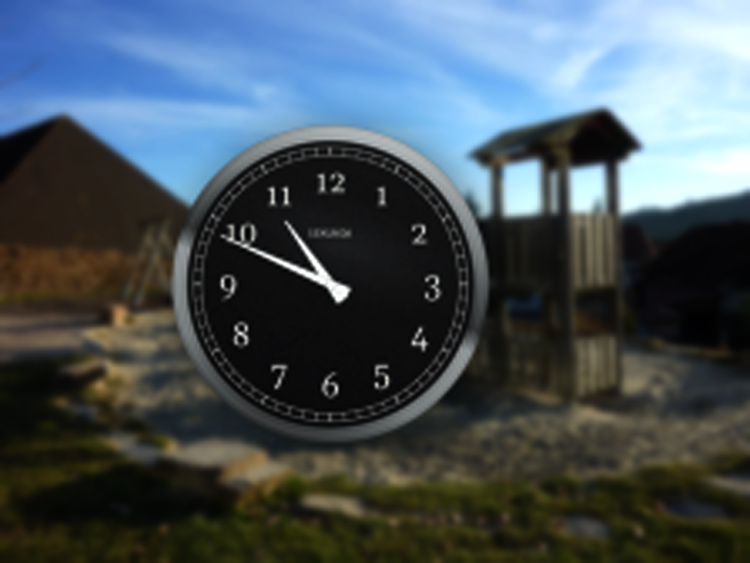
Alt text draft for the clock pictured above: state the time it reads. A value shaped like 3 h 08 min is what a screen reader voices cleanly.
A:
10 h 49 min
